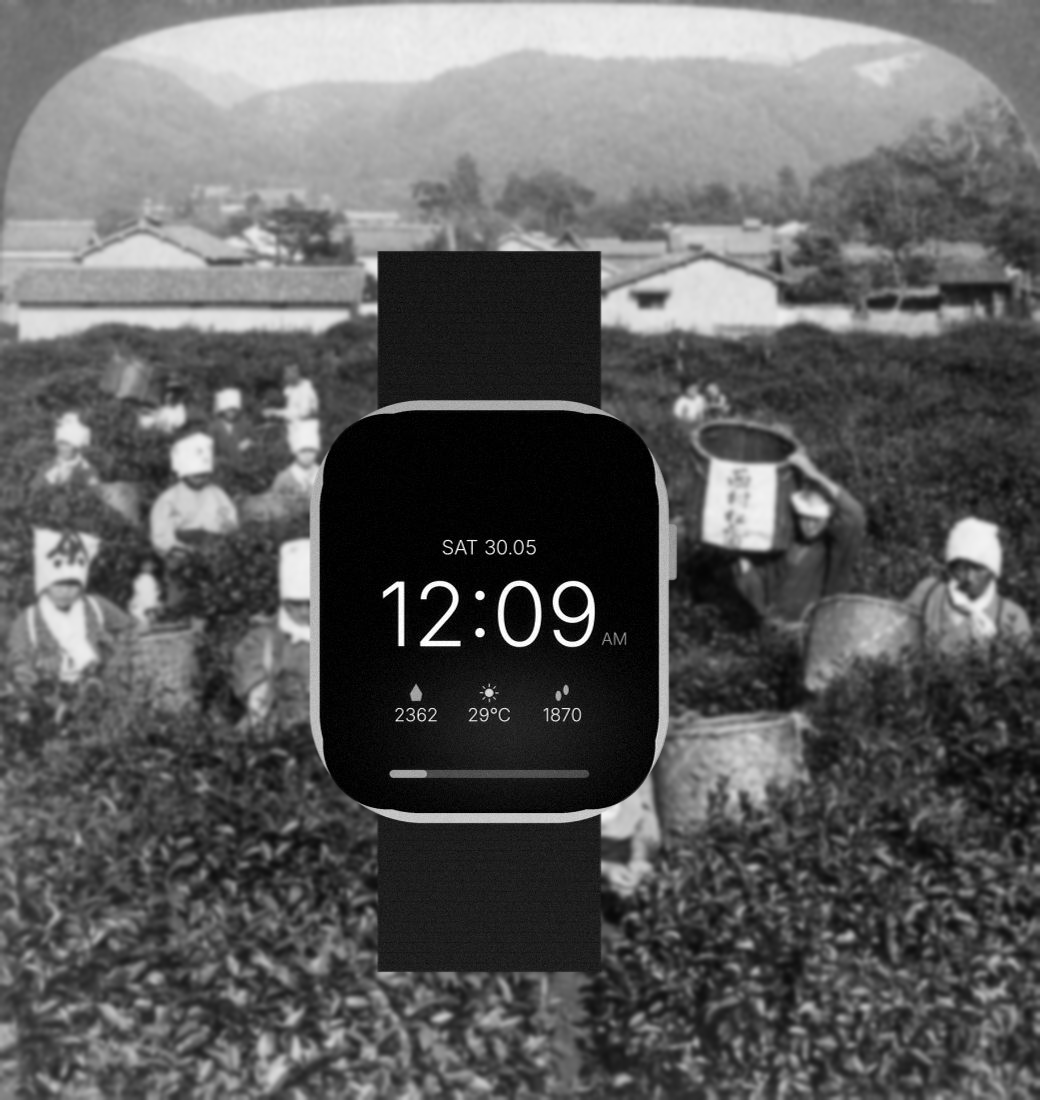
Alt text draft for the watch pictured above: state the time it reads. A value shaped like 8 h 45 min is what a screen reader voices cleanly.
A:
12 h 09 min
